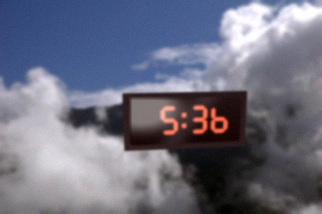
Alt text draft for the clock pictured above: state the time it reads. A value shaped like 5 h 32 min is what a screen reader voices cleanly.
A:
5 h 36 min
